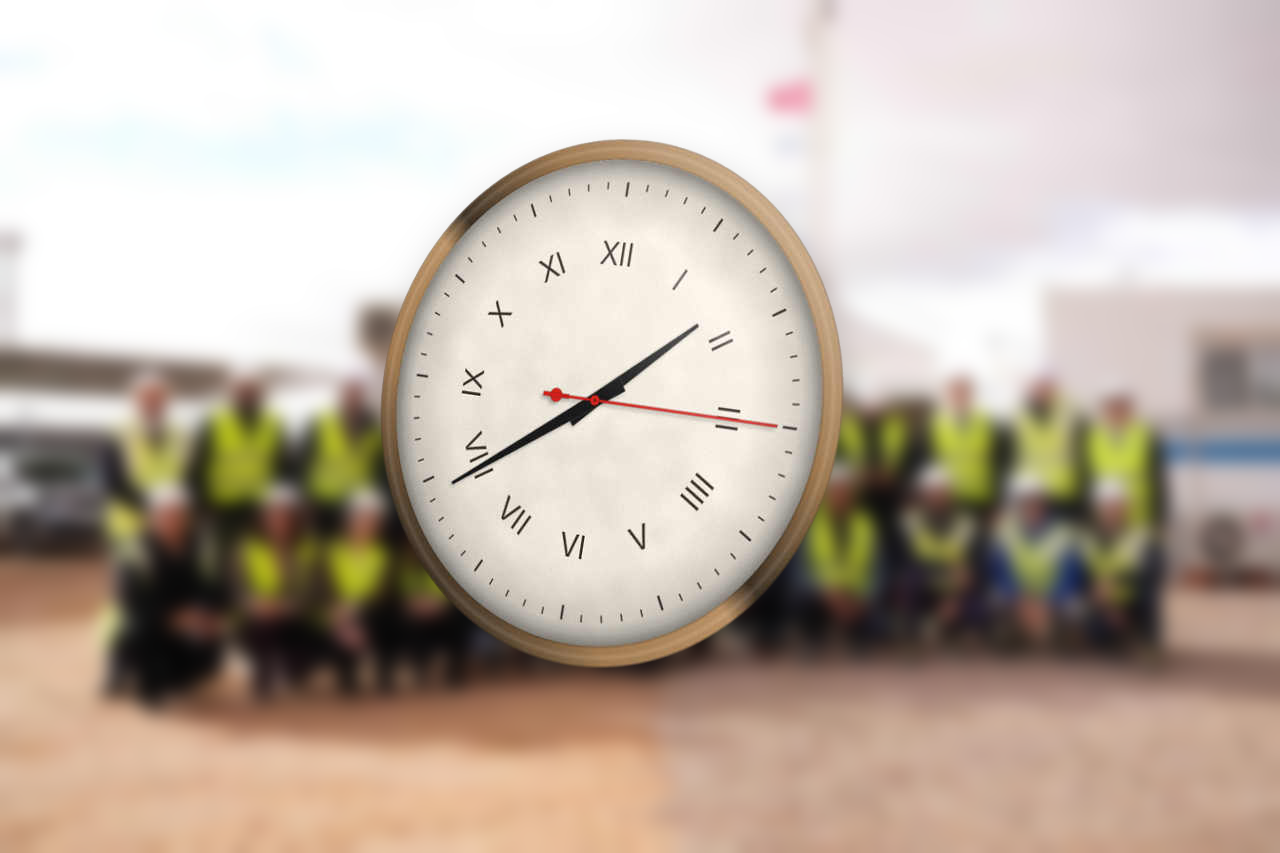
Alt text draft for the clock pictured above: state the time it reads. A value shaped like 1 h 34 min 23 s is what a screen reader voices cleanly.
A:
1 h 39 min 15 s
